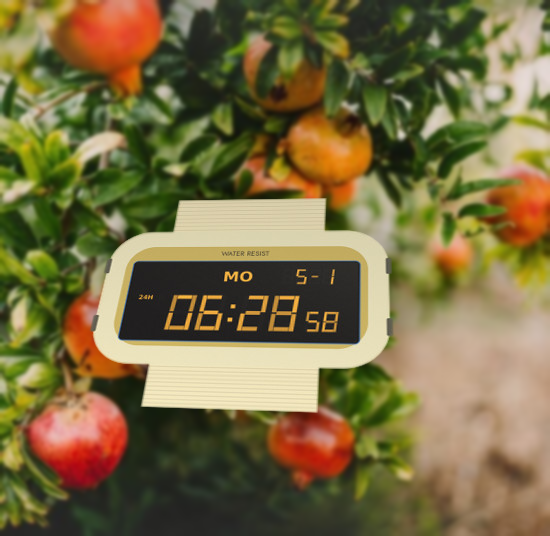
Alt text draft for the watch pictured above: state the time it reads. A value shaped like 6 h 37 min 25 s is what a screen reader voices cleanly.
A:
6 h 28 min 58 s
